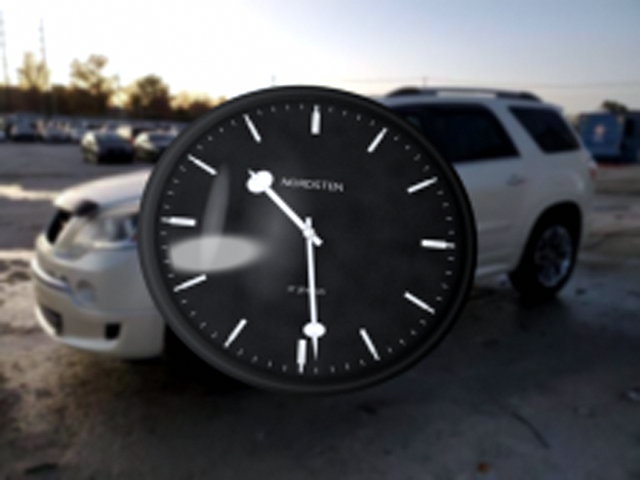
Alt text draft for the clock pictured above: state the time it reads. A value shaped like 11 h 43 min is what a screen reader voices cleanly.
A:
10 h 29 min
